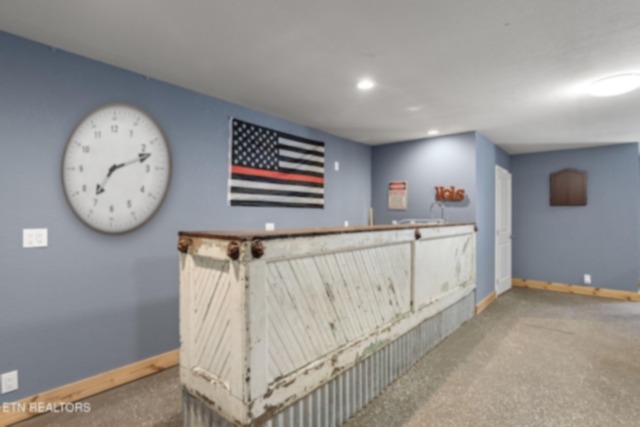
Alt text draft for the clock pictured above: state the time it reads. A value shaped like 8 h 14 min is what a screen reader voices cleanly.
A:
7 h 12 min
